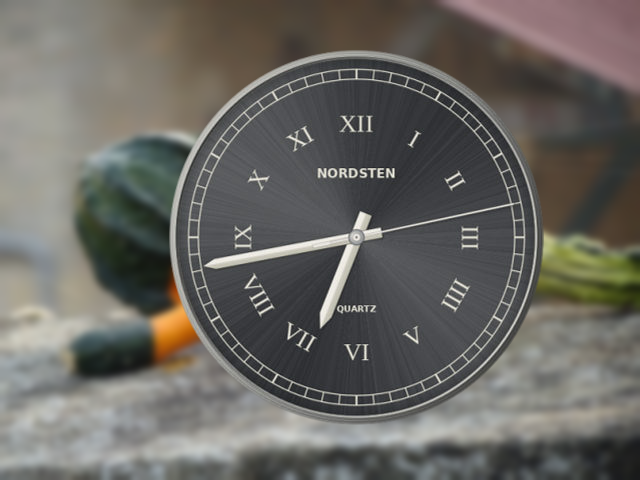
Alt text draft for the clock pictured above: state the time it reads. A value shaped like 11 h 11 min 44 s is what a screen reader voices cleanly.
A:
6 h 43 min 13 s
